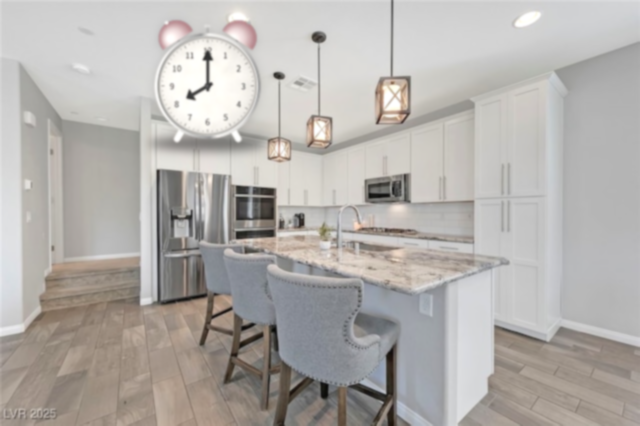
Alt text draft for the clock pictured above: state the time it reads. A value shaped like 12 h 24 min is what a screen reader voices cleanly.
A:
8 h 00 min
